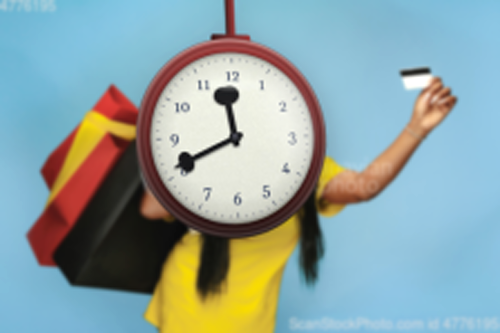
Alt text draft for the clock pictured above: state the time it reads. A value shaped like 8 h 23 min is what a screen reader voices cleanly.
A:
11 h 41 min
